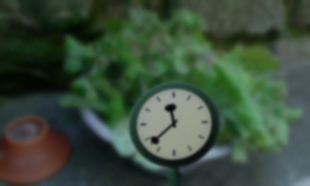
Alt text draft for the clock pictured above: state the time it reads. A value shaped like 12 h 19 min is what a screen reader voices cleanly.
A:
11 h 38 min
